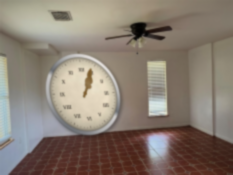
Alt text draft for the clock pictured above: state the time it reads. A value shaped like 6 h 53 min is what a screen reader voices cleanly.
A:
1 h 04 min
